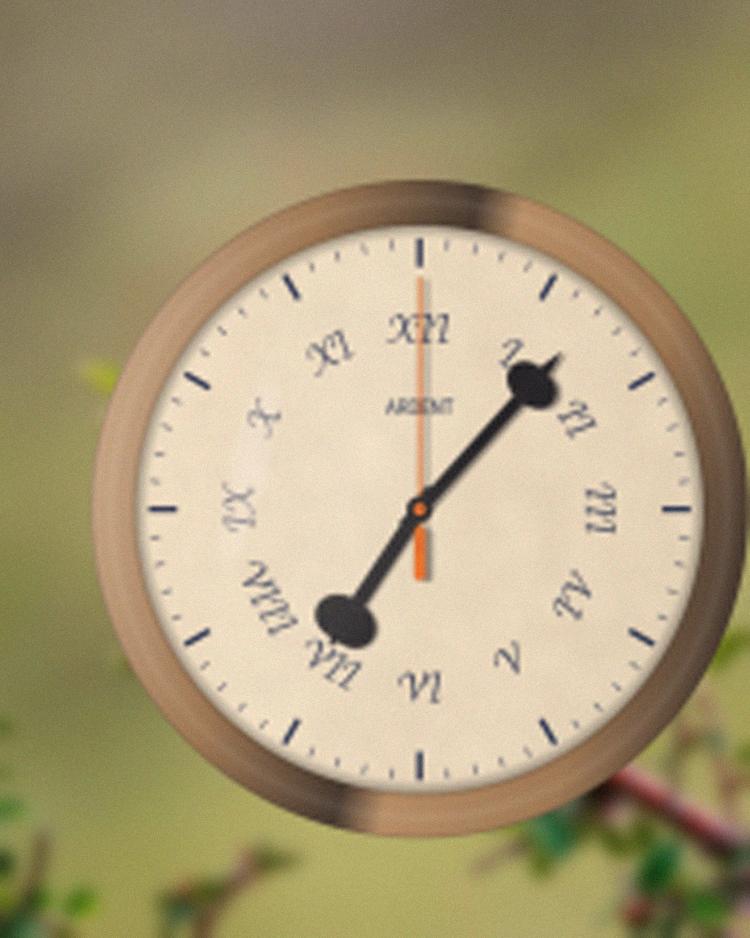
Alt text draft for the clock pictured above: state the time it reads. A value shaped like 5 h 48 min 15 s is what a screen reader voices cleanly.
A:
7 h 07 min 00 s
